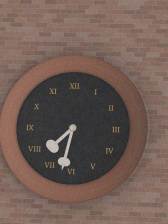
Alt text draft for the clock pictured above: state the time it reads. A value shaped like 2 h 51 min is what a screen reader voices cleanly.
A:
7 h 32 min
